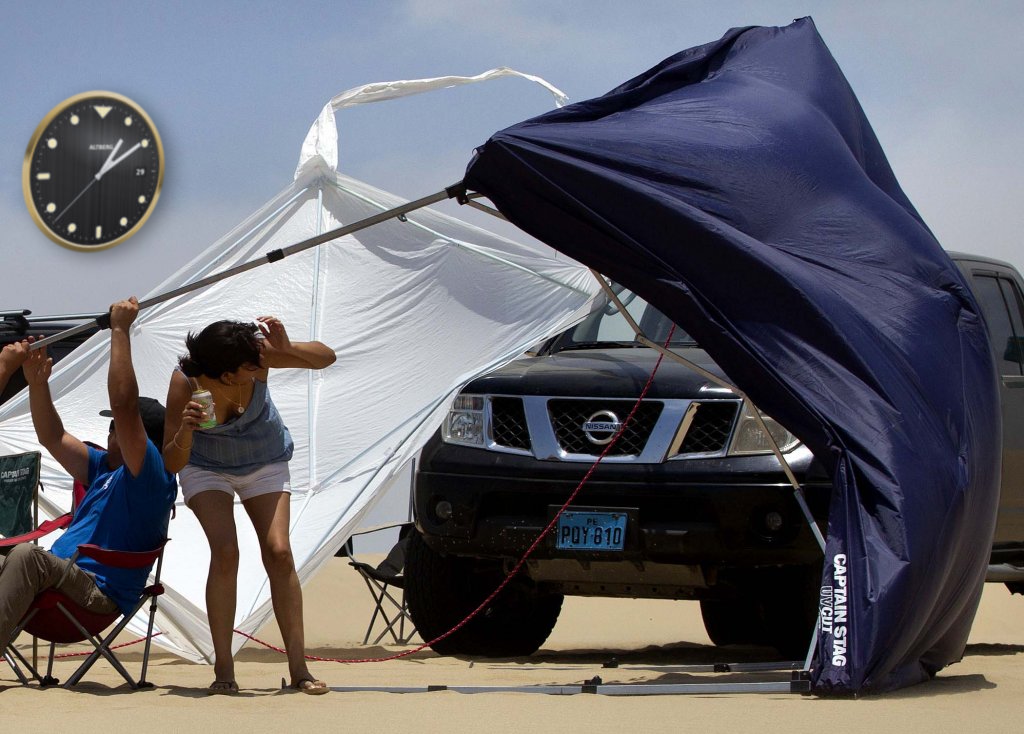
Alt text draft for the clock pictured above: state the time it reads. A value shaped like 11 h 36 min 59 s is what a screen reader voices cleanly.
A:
1 h 09 min 38 s
